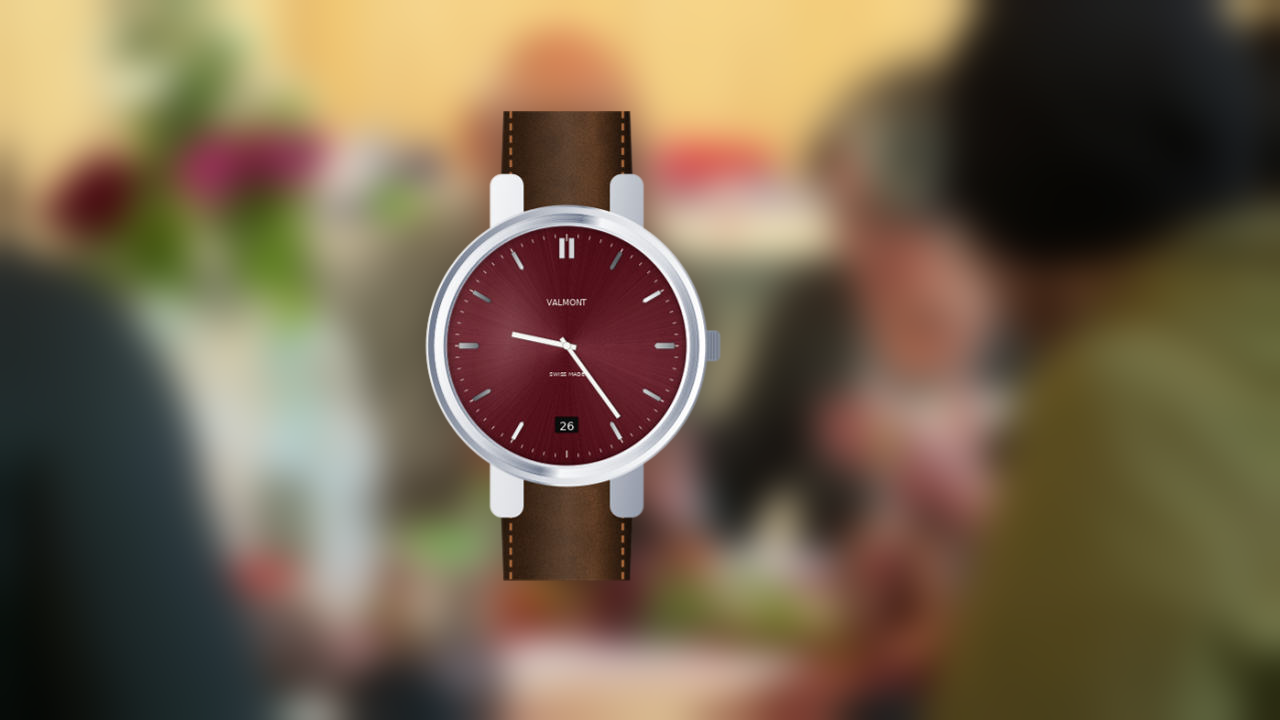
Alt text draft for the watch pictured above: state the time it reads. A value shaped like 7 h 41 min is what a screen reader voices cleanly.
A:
9 h 24 min
